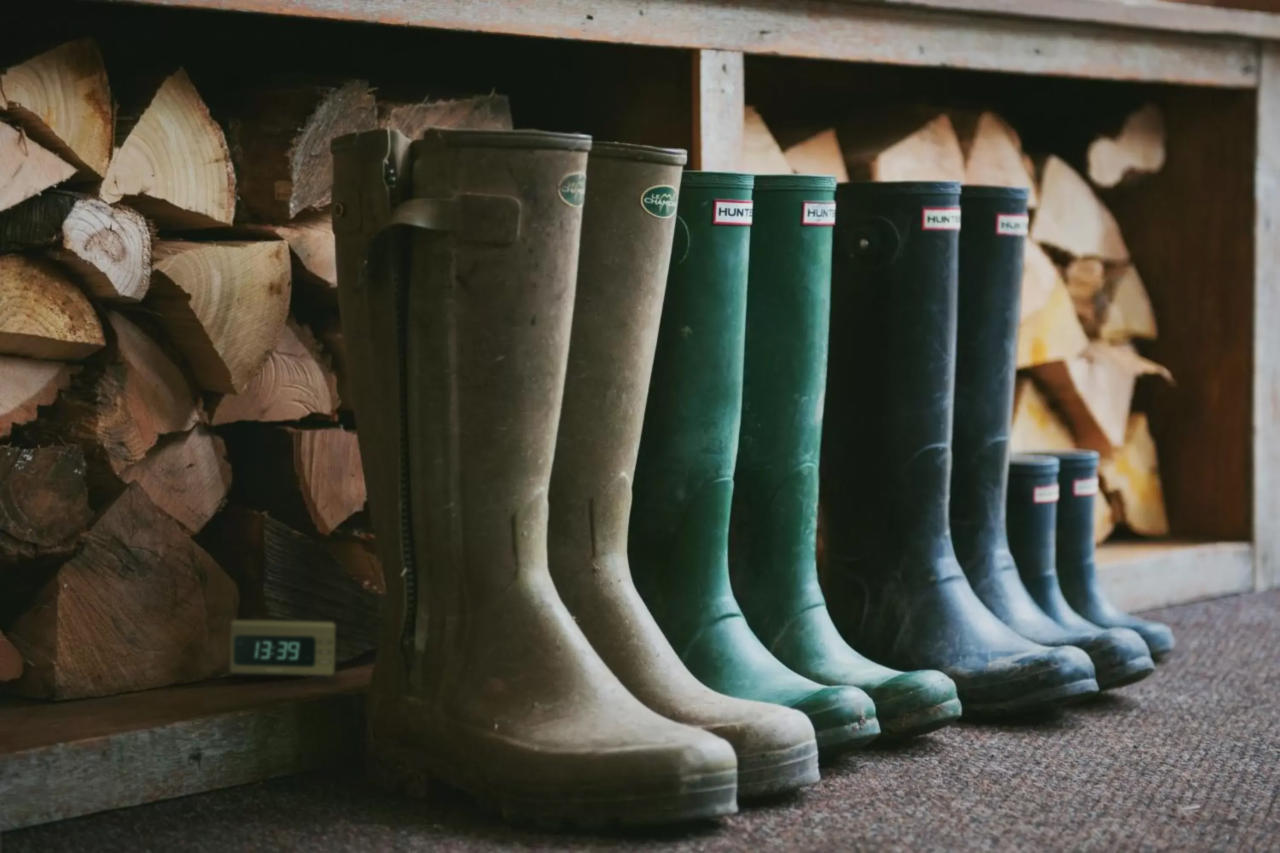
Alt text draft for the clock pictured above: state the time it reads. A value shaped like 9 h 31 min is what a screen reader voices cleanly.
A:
13 h 39 min
